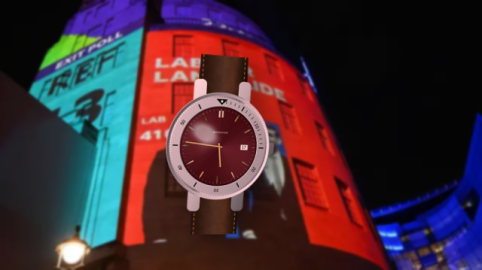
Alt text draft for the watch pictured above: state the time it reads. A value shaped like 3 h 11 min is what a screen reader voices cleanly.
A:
5 h 46 min
